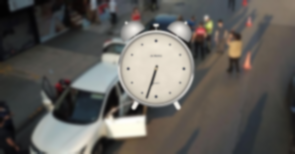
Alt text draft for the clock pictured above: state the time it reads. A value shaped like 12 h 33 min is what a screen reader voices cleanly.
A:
6 h 33 min
